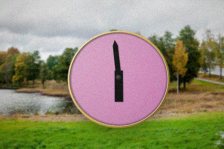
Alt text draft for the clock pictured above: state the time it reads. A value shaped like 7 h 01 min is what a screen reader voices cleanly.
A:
5 h 59 min
